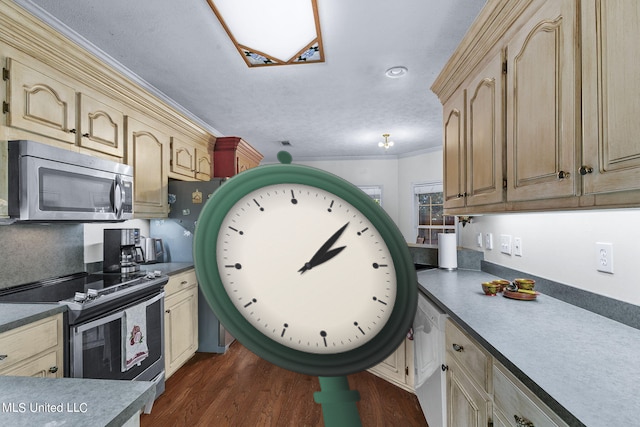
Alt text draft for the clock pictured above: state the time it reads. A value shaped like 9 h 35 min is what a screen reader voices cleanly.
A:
2 h 08 min
